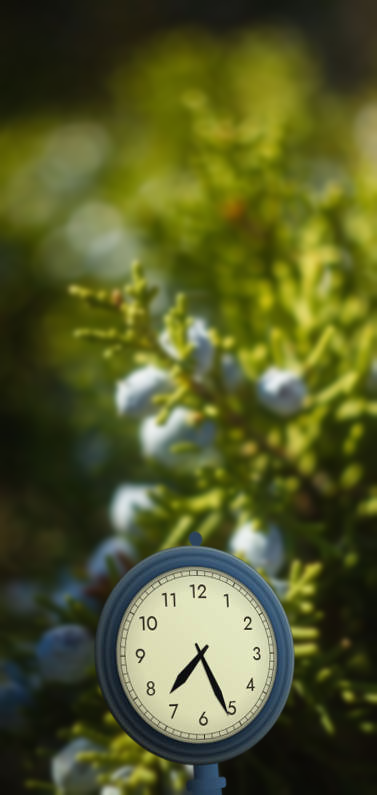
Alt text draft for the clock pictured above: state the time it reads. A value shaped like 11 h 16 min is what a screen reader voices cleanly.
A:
7 h 26 min
